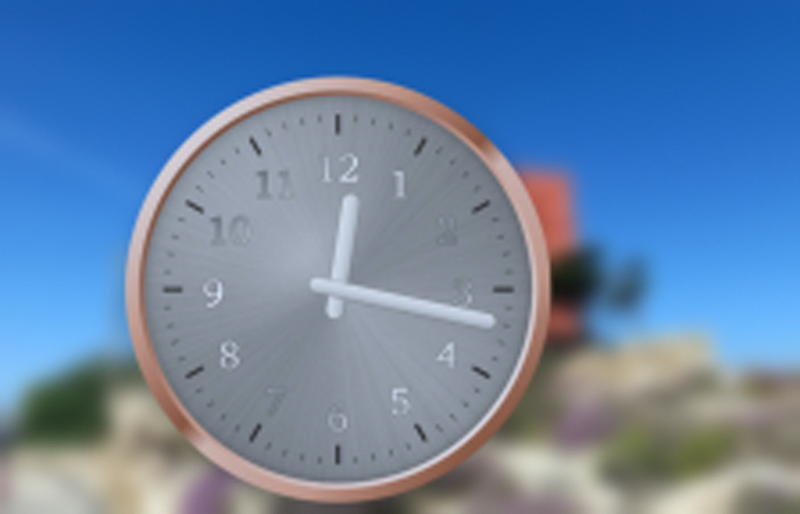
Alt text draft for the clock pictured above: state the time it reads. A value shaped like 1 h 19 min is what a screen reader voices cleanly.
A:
12 h 17 min
